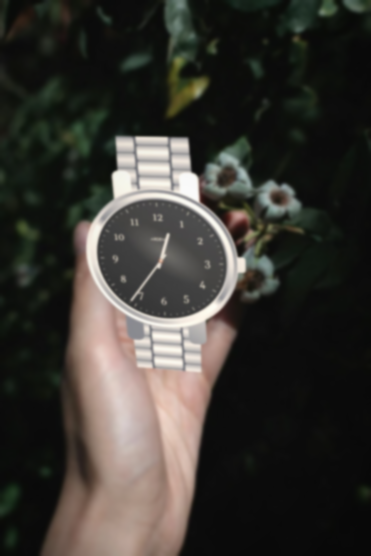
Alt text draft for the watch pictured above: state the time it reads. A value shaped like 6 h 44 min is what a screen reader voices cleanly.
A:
12 h 36 min
